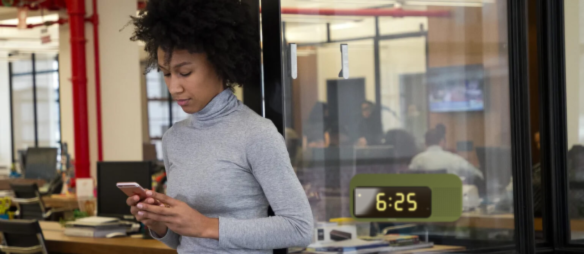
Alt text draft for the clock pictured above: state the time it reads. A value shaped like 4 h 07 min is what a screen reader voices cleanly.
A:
6 h 25 min
